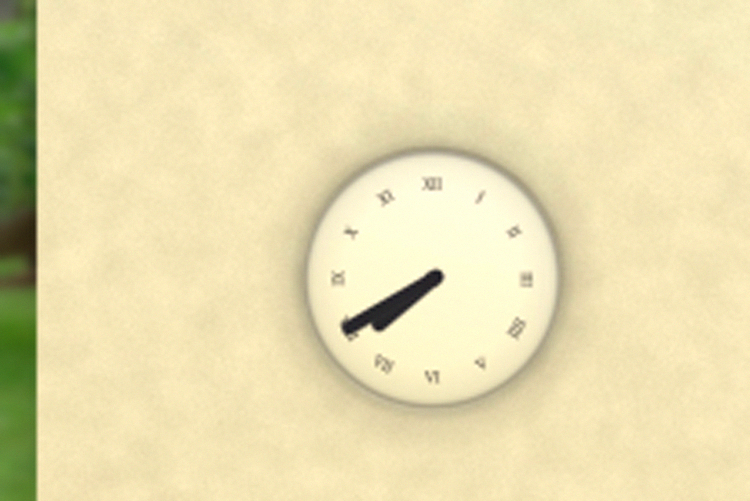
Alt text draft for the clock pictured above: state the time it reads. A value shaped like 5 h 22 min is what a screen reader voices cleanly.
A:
7 h 40 min
